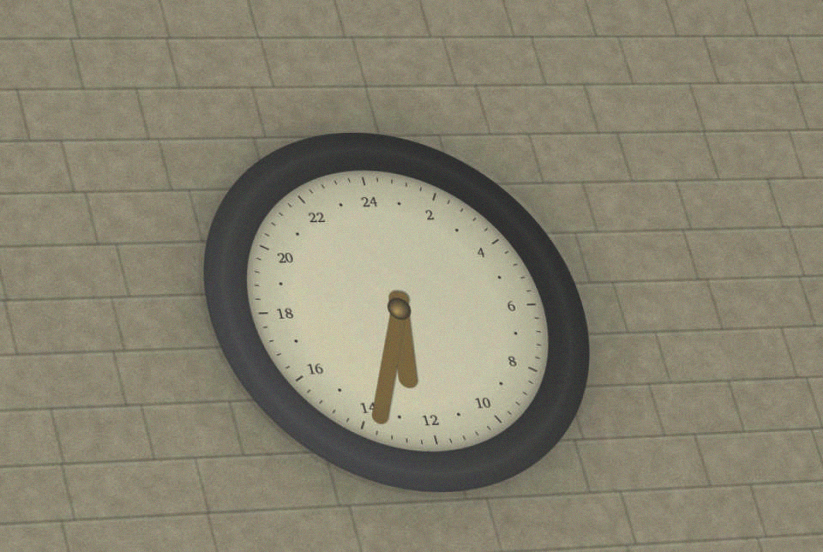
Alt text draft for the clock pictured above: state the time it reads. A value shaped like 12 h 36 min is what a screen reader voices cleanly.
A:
12 h 34 min
